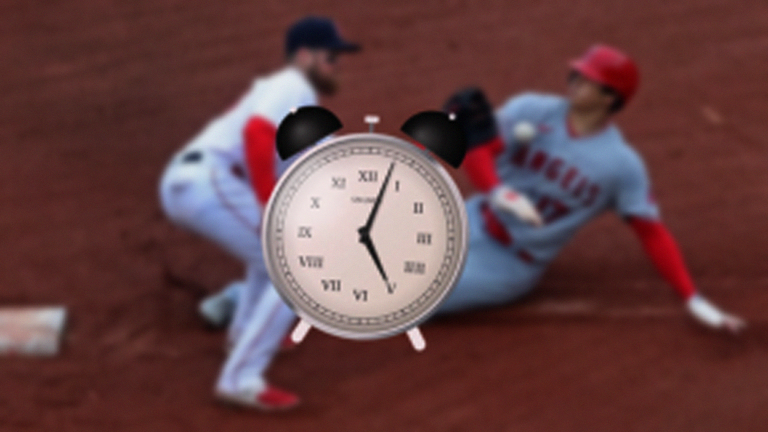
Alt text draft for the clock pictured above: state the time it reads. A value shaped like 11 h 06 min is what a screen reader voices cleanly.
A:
5 h 03 min
